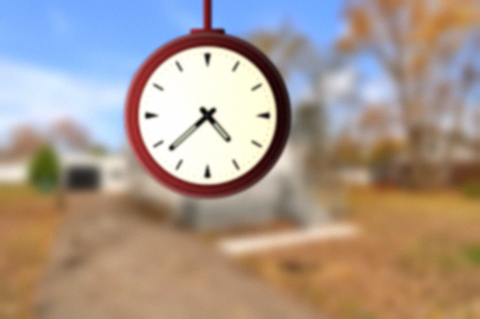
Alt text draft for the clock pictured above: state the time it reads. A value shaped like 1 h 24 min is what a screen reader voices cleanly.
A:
4 h 38 min
